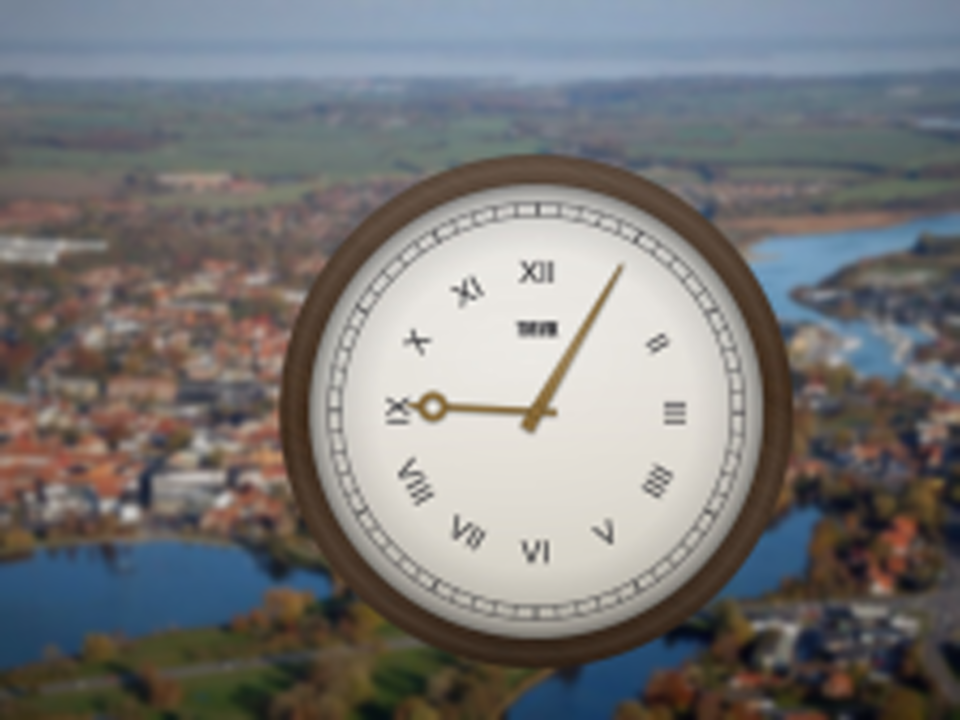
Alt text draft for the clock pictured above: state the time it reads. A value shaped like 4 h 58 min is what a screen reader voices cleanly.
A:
9 h 05 min
